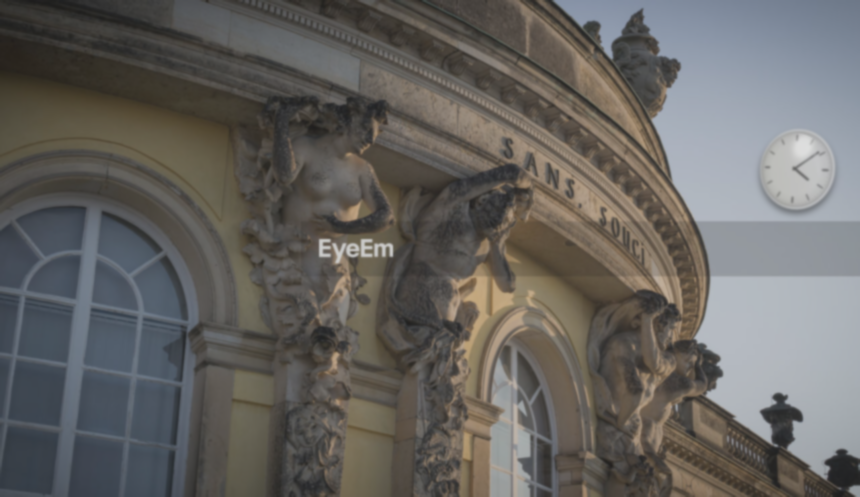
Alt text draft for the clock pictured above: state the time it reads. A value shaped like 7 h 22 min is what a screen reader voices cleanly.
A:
4 h 09 min
